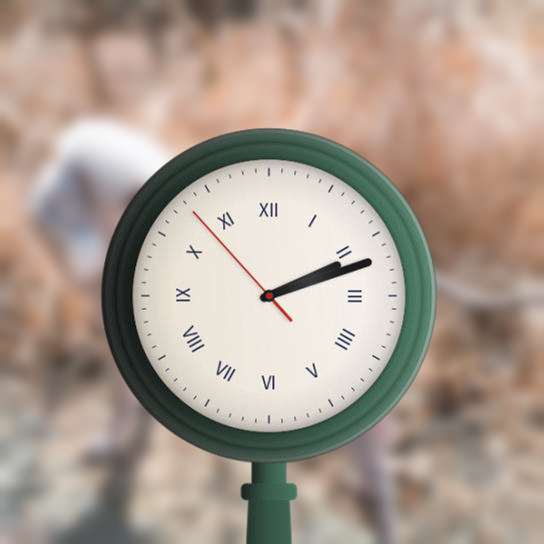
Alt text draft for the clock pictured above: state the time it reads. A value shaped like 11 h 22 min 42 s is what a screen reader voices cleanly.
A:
2 h 11 min 53 s
